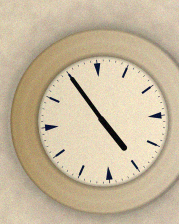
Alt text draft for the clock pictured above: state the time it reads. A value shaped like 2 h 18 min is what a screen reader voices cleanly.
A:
4 h 55 min
